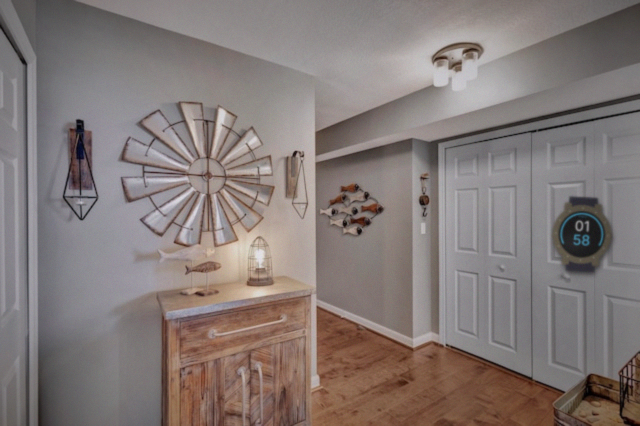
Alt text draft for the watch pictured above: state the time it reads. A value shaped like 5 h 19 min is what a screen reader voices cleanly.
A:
1 h 58 min
